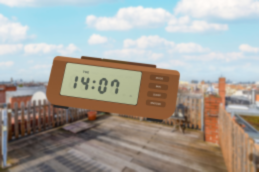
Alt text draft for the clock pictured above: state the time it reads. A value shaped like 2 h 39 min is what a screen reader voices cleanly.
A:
14 h 07 min
